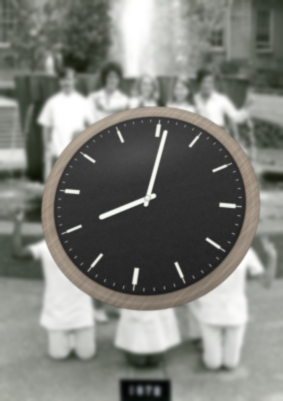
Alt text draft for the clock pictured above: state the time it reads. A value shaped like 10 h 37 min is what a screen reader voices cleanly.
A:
8 h 01 min
